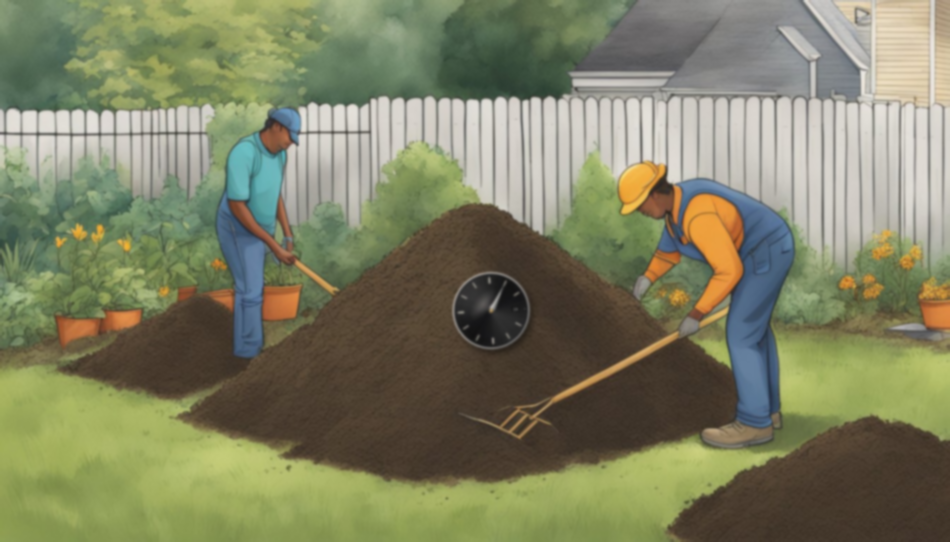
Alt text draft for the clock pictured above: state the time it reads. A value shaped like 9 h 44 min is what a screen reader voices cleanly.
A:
1 h 05 min
